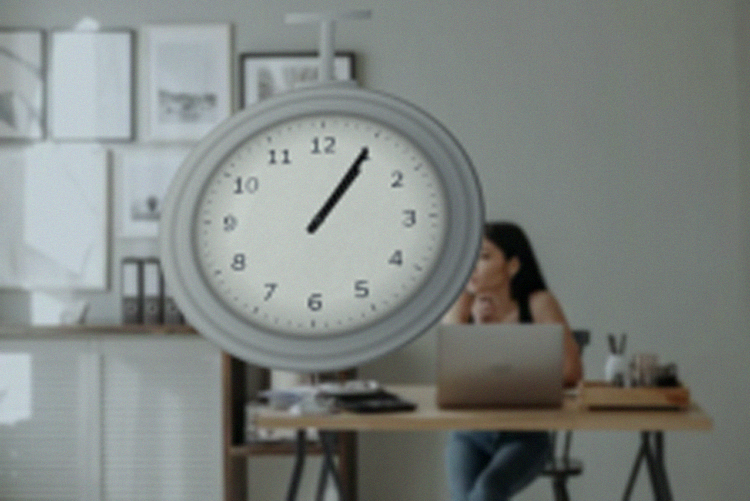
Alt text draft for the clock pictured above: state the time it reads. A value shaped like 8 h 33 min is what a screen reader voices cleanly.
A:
1 h 05 min
